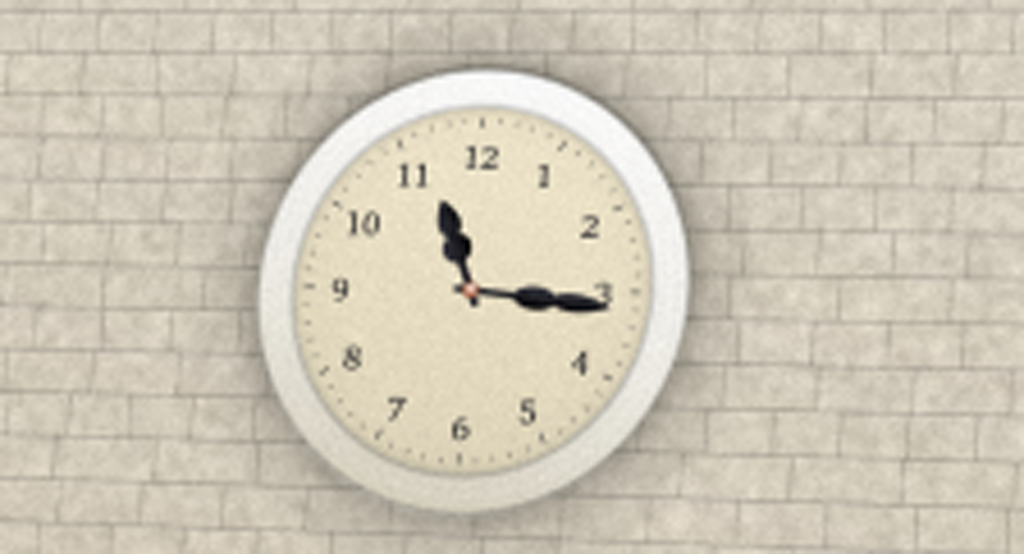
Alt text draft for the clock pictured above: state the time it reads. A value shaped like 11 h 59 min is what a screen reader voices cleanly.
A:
11 h 16 min
